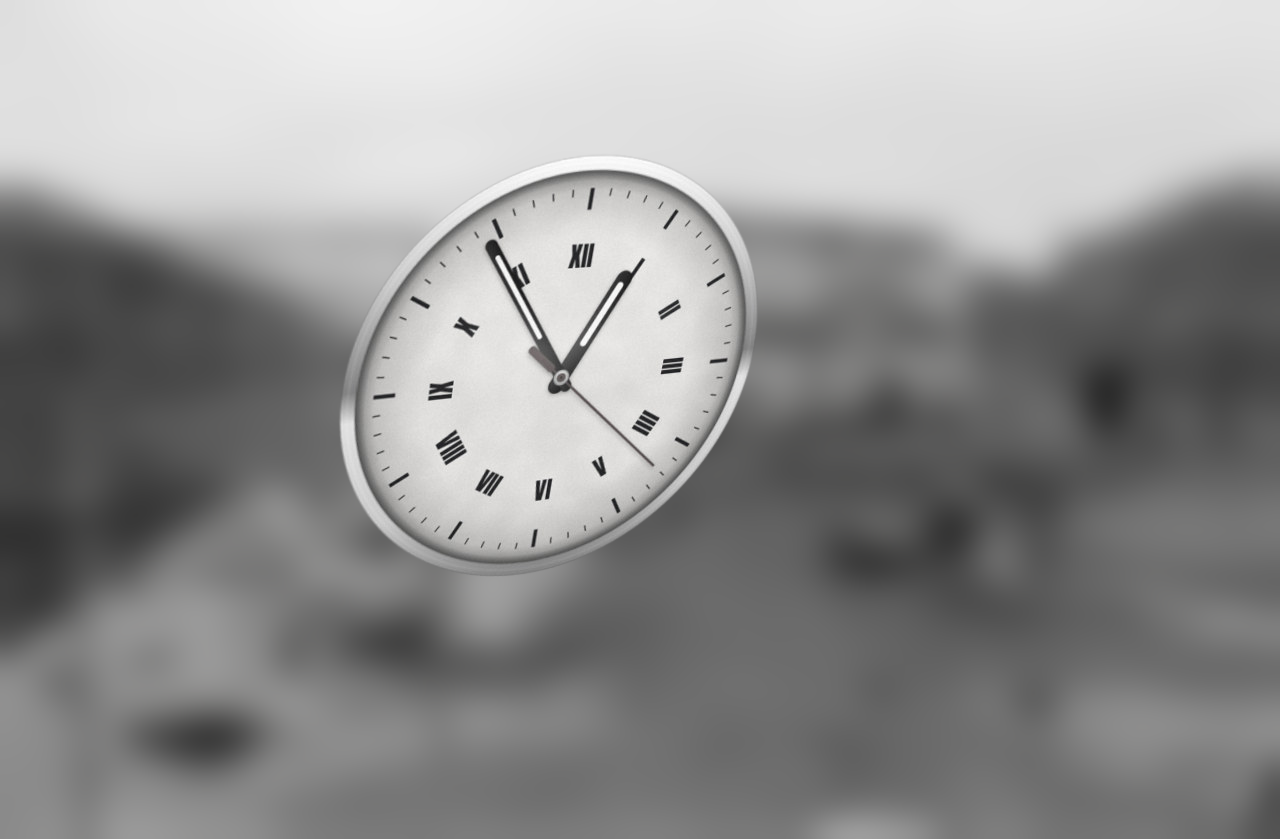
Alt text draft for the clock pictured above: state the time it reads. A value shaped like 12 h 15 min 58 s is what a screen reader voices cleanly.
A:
12 h 54 min 22 s
